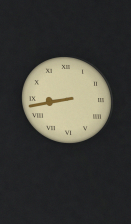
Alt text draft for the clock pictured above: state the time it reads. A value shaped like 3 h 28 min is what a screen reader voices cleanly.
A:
8 h 43 min
